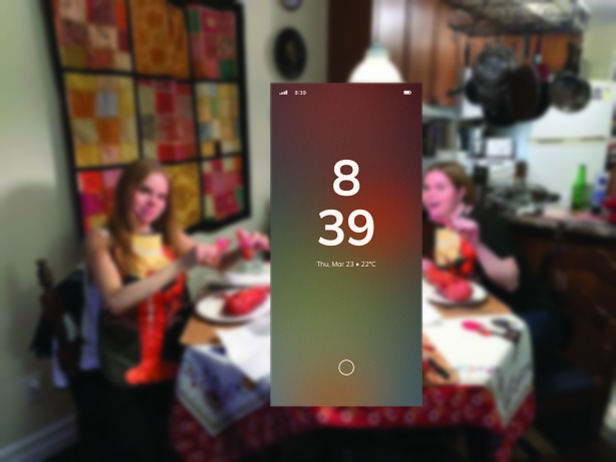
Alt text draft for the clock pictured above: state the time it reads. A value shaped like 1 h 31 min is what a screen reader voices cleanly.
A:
8 h 39 min
